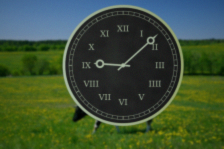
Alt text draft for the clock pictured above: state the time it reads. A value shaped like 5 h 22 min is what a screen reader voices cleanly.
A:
9 h 08 min
